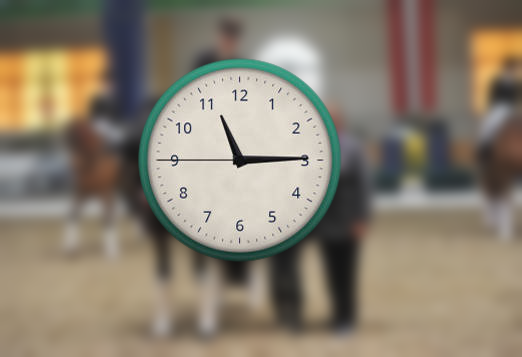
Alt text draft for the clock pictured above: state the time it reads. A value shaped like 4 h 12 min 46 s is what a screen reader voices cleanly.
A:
11 h 14 min 45 s
